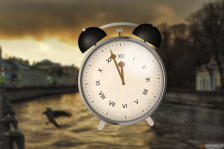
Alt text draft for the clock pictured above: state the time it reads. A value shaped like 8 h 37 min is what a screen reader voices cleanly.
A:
11 h 57 min
